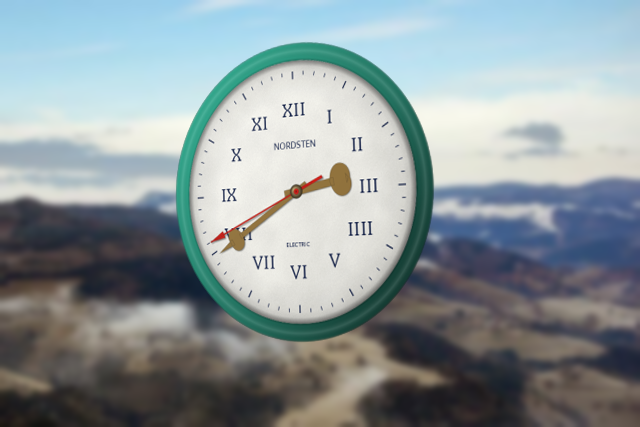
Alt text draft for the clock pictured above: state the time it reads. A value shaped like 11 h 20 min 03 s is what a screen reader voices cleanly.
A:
2 h 39 min 41 s
